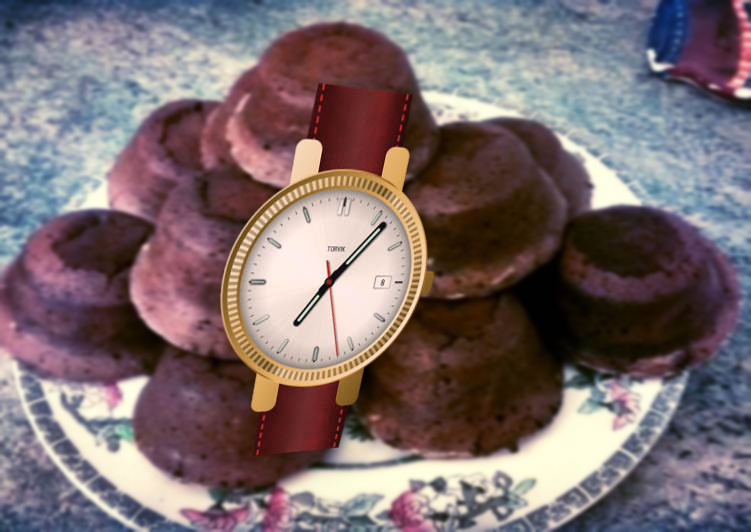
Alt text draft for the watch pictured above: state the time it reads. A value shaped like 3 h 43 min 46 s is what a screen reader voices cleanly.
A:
7 h 06 min 27 s
